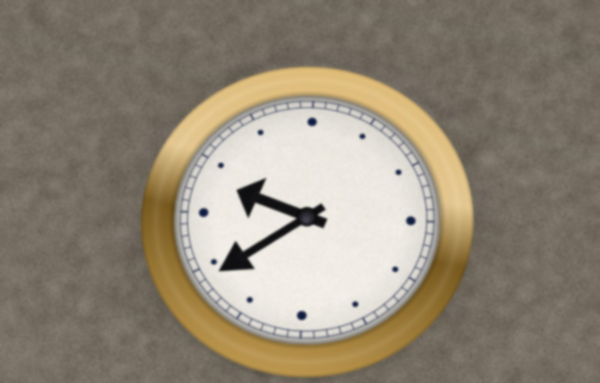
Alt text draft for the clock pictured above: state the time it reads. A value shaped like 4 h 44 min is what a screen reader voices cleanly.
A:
9 h 39 min
